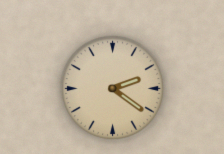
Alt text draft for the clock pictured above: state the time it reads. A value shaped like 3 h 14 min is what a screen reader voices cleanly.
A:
2 h 21 min
